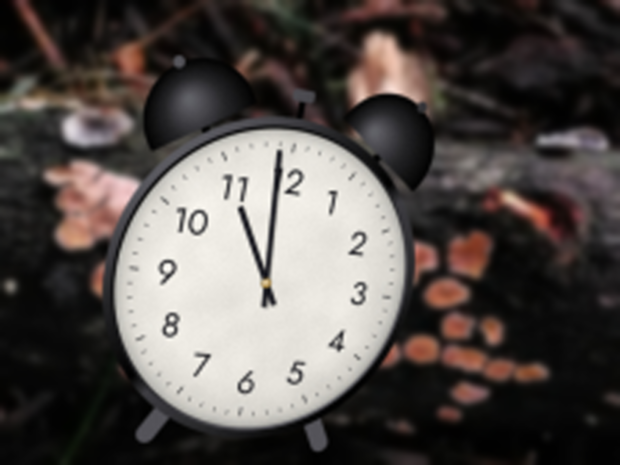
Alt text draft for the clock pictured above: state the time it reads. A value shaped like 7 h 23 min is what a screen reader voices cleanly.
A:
10 h 59 min
